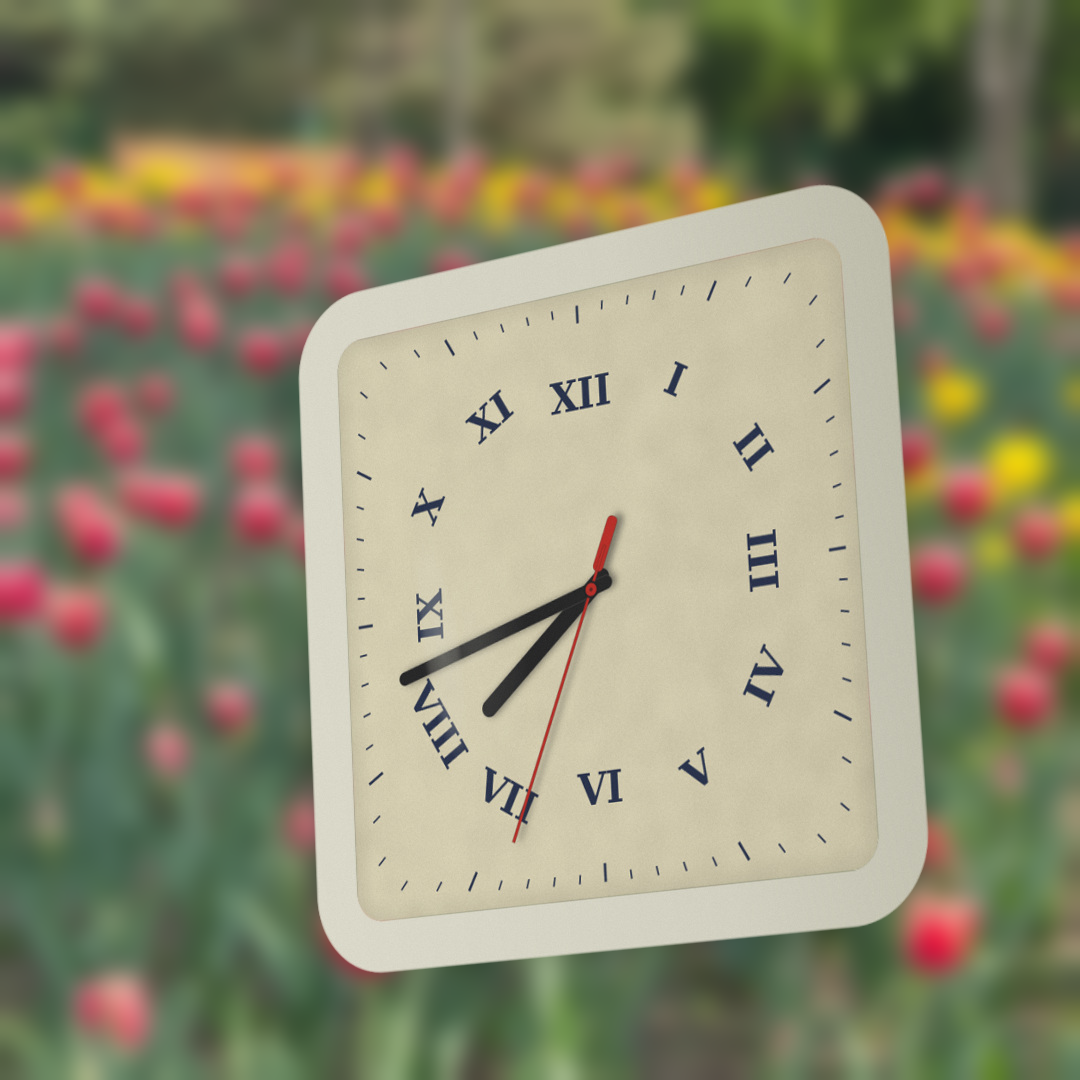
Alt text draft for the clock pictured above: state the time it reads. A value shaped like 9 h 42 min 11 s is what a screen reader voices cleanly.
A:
7 h 42 min 34 s
